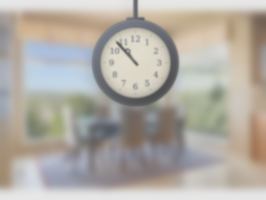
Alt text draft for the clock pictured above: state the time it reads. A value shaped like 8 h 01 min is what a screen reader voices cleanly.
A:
10 h 53 min
